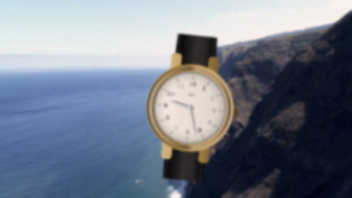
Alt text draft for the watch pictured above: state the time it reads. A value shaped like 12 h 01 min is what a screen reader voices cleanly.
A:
9 h 27 min
